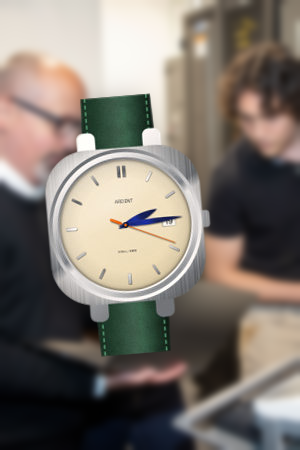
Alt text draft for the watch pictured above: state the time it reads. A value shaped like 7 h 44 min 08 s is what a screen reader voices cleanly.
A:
2 h 14 min 19 s
